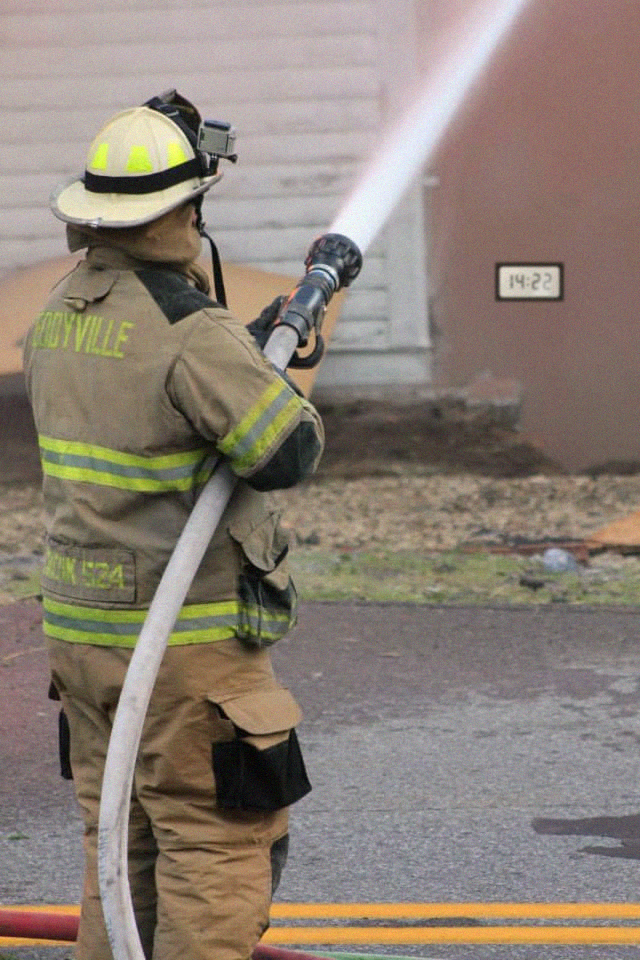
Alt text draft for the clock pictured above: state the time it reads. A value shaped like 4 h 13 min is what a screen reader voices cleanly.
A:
14 h 22 min
